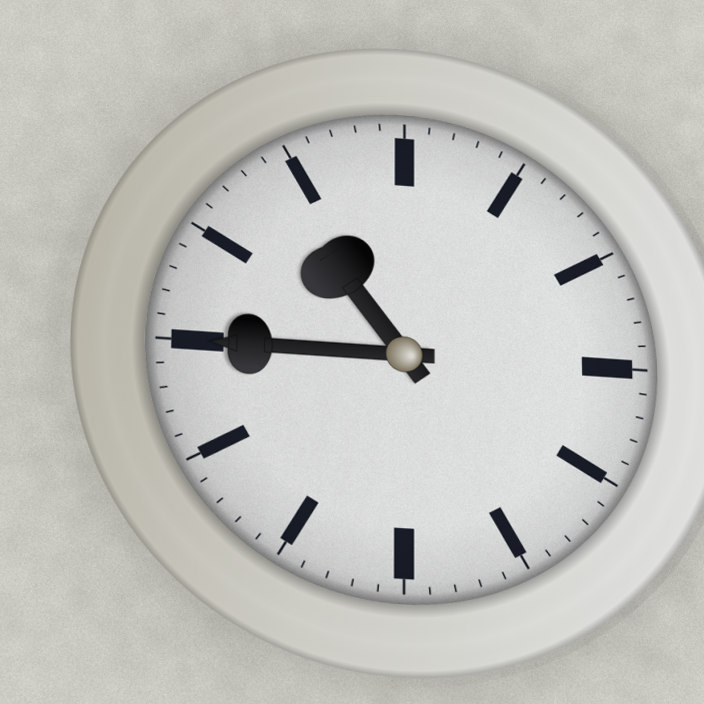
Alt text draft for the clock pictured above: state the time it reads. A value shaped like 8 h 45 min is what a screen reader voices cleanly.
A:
10 h 45 min
